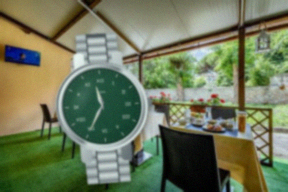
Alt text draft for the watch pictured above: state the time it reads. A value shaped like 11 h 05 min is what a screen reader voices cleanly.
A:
11 h 35 min
